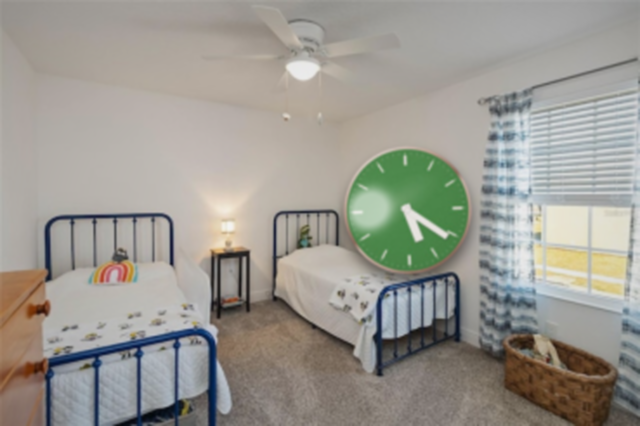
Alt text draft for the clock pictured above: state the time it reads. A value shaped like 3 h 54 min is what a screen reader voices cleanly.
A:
5 h 21 min
